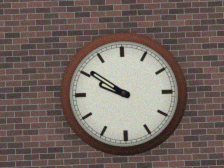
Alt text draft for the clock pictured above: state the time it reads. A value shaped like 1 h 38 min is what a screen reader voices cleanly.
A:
9 h 51 min
